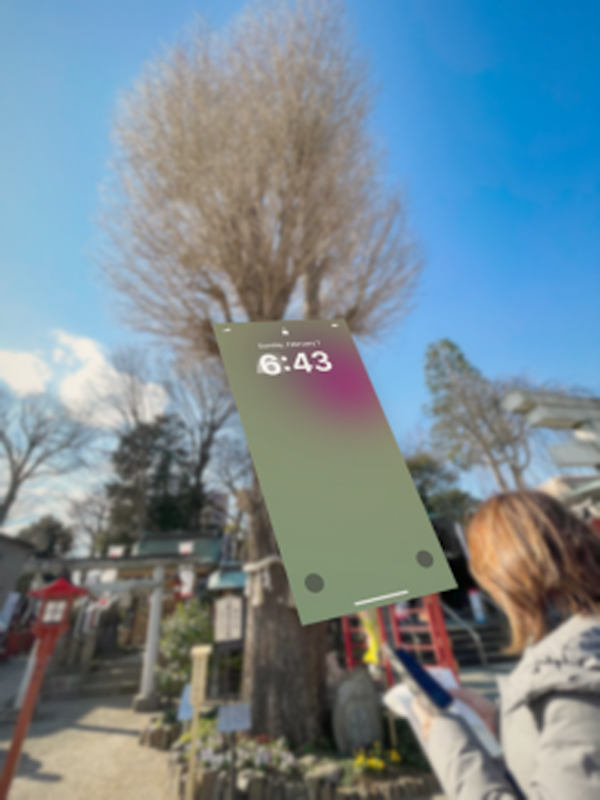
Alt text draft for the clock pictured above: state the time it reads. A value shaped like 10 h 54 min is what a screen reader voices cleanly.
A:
6 h 43 min
